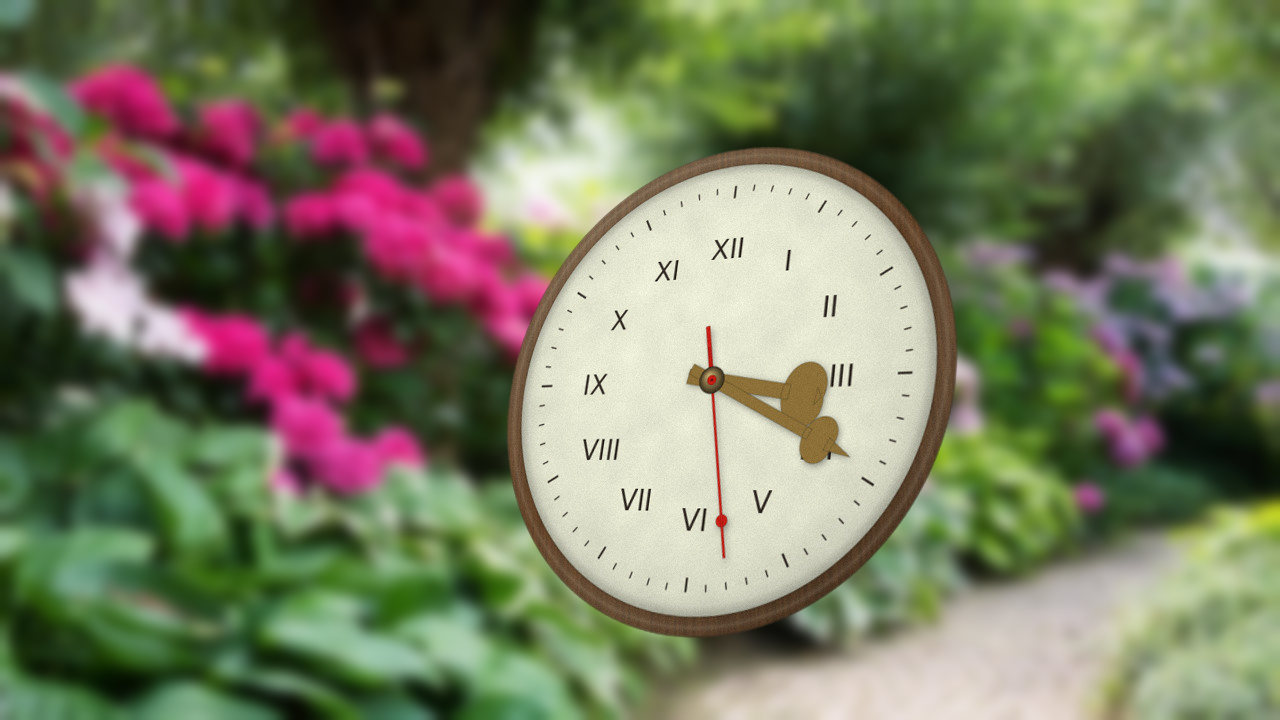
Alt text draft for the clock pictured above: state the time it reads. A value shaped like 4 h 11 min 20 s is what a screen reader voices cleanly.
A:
3 h 19 min 28 s
